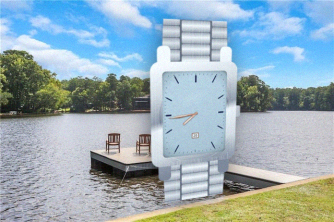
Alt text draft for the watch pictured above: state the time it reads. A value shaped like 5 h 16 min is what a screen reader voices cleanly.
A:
7 h 44 min
